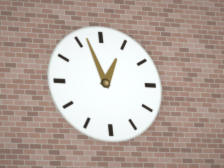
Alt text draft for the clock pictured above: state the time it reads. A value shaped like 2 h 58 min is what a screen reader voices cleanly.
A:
12 h 57 min
